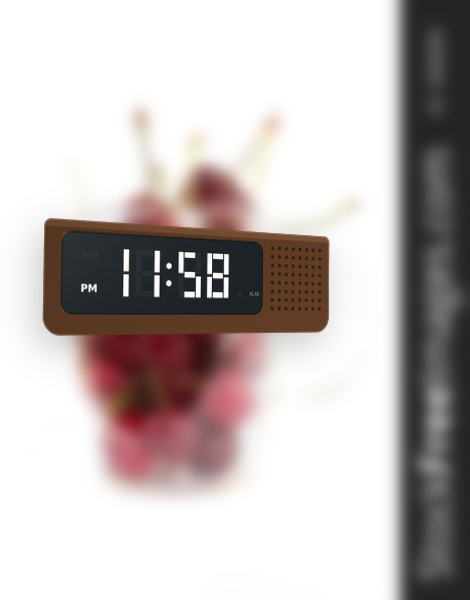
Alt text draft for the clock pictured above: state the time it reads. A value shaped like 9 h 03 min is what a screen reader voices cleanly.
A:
11 h 58 min
